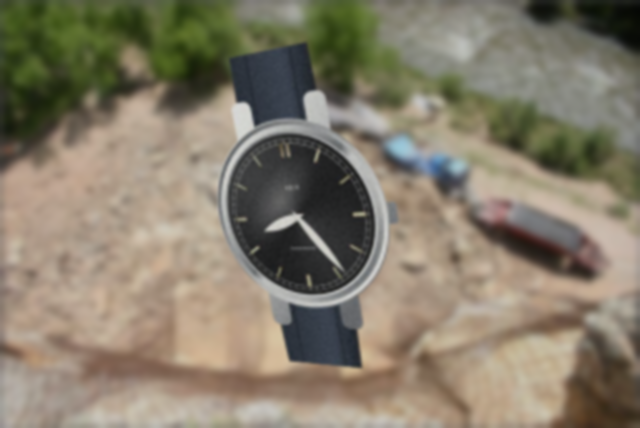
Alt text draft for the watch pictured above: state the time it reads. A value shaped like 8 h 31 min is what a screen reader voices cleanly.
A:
8 h 24 min
